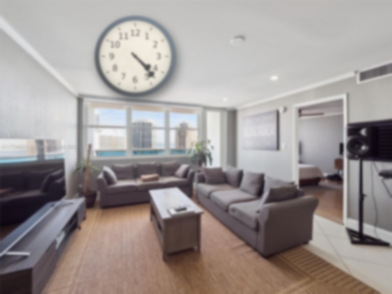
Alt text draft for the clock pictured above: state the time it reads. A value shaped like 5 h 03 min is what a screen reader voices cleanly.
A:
4 h 23 min
